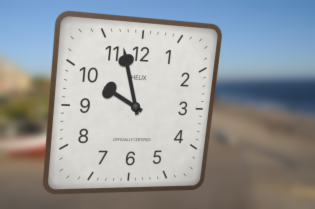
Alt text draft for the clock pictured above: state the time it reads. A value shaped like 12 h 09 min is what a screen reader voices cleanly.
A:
9 h 57 min
